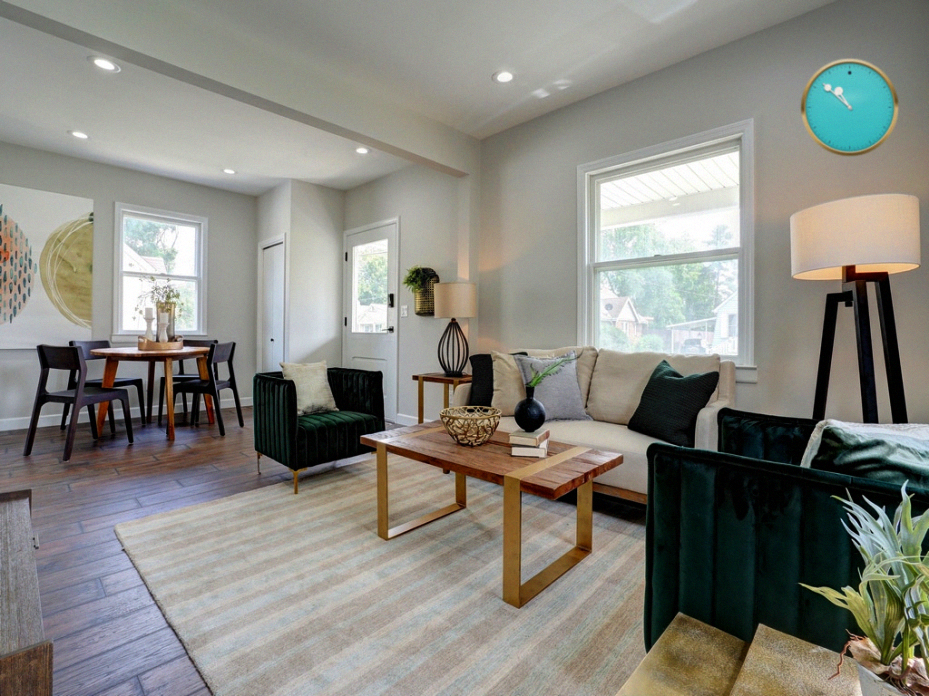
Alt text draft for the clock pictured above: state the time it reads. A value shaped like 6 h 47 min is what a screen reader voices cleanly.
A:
10 h 52 min
